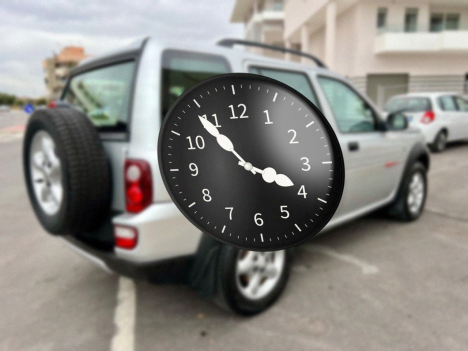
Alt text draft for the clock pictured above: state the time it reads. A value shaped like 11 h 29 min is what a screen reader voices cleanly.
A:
3 h 54 min
